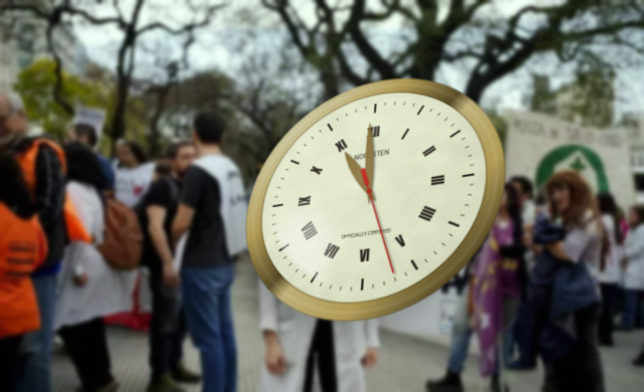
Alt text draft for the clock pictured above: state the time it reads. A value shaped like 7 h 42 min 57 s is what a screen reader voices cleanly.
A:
10 h 59 min 27 s
